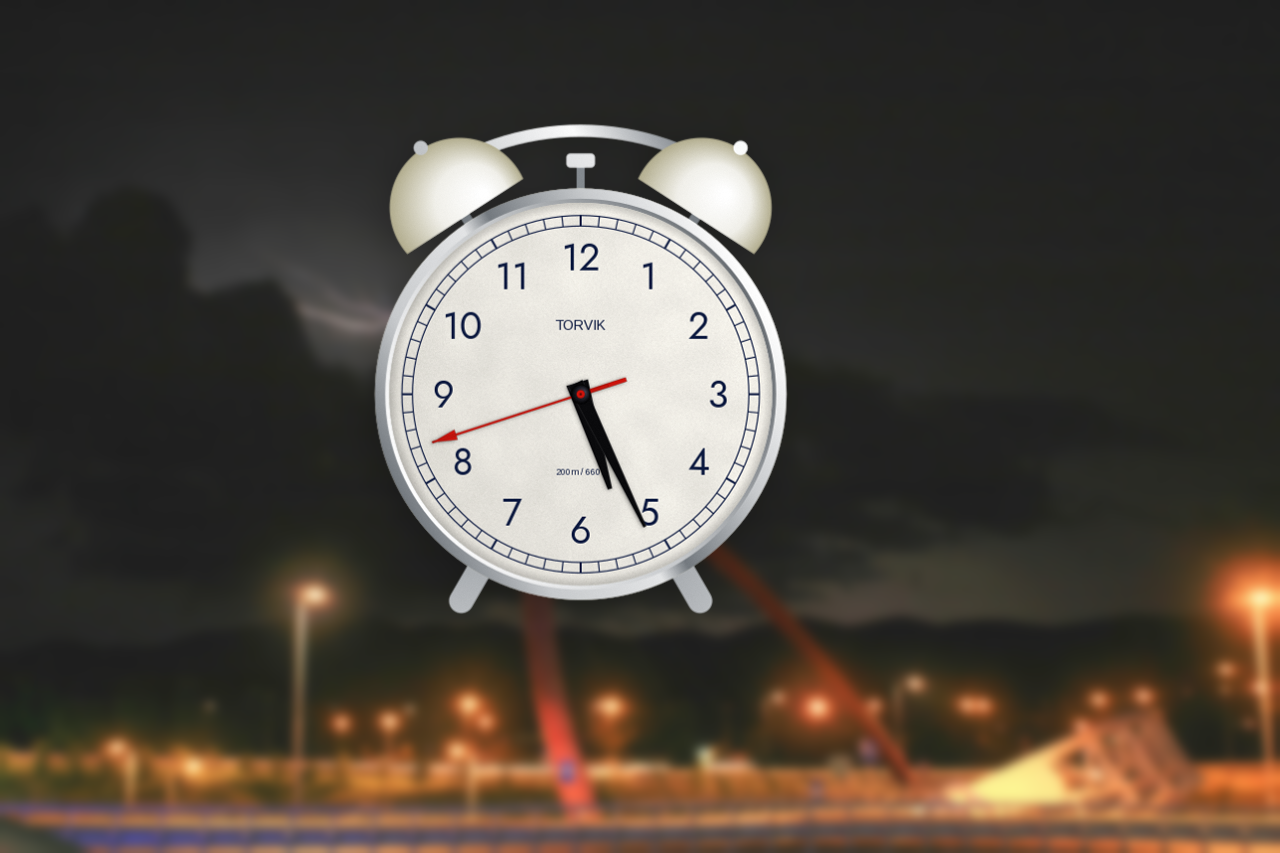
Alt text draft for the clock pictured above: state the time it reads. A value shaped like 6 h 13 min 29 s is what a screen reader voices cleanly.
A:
5 h 25 min 42 s
